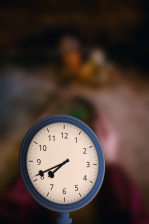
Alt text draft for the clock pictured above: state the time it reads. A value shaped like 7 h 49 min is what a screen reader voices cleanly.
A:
7 h 41 min
